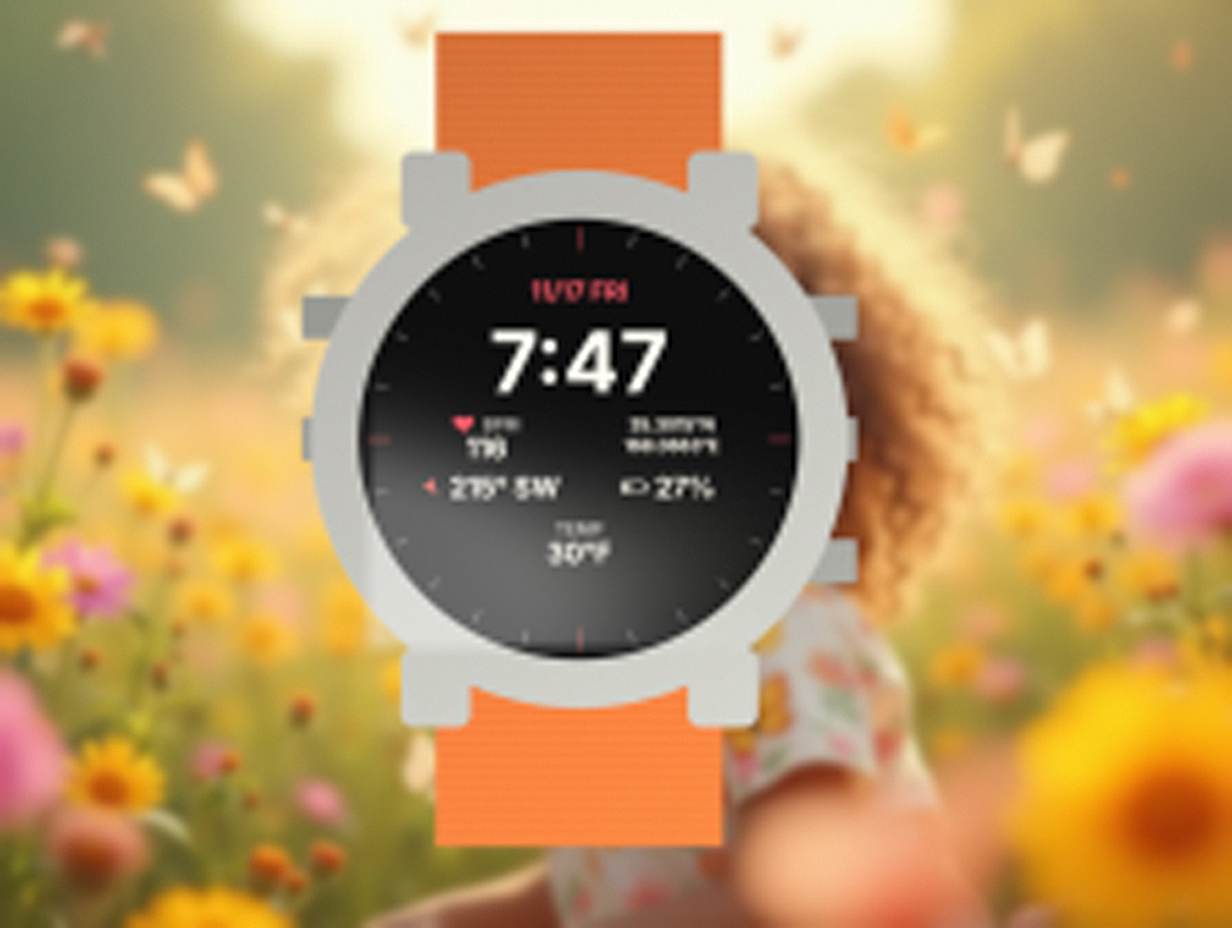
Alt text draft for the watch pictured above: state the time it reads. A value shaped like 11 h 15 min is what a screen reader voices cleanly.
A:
7 h 47 min
